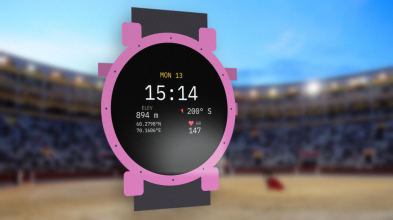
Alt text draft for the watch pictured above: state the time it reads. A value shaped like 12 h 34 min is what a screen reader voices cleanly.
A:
15 h 14 min
